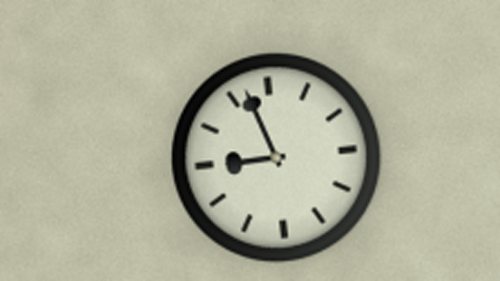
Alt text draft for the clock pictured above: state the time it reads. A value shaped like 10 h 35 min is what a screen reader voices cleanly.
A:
8 h 57 min
